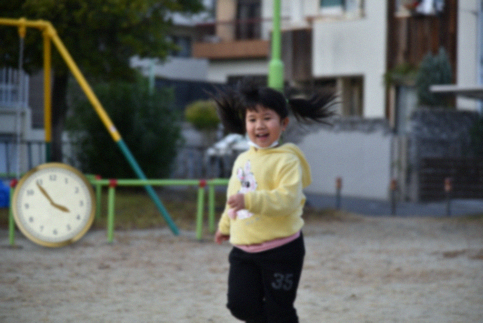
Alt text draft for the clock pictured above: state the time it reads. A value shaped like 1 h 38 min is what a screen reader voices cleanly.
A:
3 h 54 min
